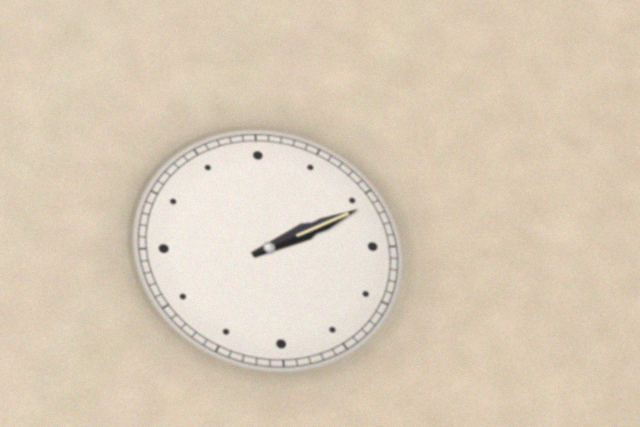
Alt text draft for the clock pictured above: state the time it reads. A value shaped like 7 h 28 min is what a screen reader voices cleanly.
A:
2 h 11 min
